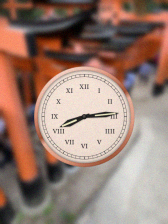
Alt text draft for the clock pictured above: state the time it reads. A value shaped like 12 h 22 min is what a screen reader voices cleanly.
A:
8 h 14 min
